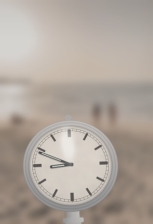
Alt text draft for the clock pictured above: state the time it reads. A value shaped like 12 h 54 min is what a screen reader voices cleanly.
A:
8 h 49 min
